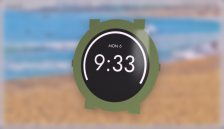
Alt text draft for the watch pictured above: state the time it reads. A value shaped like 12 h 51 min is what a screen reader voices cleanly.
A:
9 h 33 min
